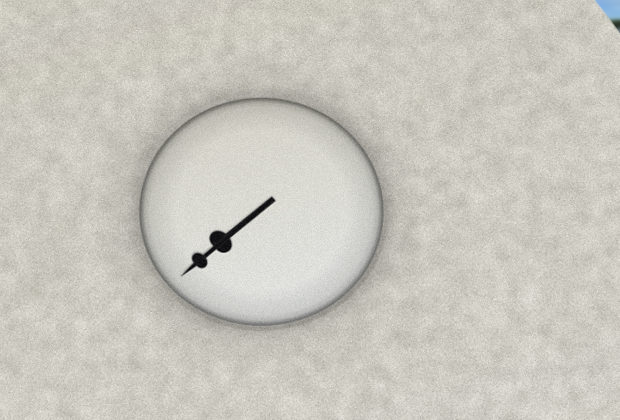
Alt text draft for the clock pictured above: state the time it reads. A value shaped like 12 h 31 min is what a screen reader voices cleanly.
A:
7 h 38 min
